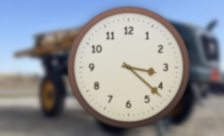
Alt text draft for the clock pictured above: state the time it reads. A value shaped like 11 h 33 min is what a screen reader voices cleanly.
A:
3 h 22 min
